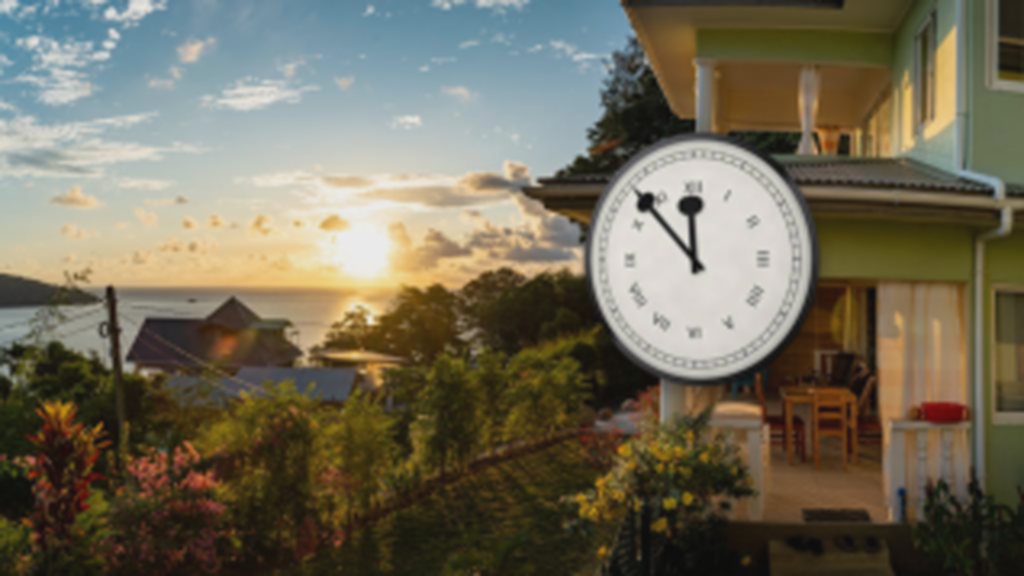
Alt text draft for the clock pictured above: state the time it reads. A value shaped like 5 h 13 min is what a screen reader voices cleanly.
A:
11 h 53 min
